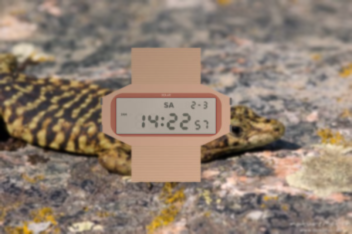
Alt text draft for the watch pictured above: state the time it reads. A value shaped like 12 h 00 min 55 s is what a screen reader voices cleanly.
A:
14 h 22 min 57 s
